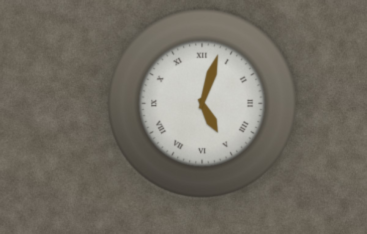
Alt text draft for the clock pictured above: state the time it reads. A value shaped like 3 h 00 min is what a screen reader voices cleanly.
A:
5 h 03 min
